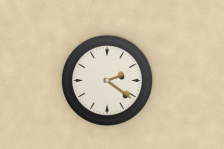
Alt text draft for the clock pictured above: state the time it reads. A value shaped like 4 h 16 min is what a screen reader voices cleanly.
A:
2 h 21 min
